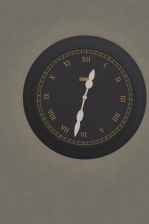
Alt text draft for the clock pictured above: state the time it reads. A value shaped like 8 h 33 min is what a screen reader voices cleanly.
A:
12 h 32 min
